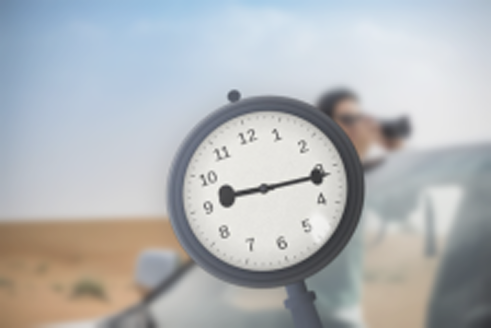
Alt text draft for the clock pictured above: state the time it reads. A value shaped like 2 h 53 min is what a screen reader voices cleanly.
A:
9 h 16 min
